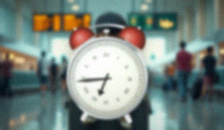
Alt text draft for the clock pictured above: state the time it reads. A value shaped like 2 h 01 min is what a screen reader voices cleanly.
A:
6 h 44 min
